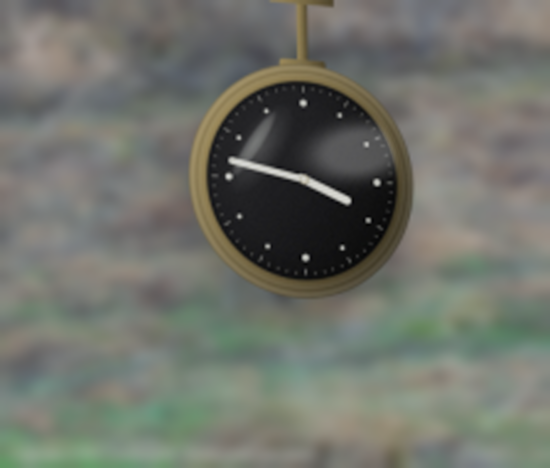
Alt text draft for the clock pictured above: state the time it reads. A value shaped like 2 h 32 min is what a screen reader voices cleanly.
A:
3 h 47 min
